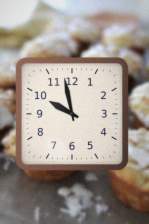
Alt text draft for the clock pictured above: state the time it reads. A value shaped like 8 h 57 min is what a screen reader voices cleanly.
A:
9 h 58 min
